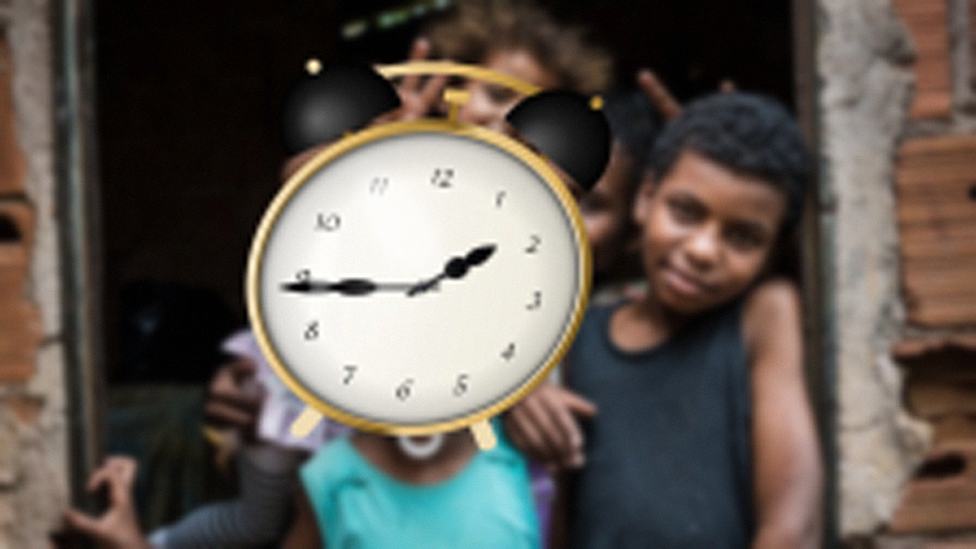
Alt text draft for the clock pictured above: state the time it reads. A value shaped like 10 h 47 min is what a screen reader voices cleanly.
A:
1 h 44 min
